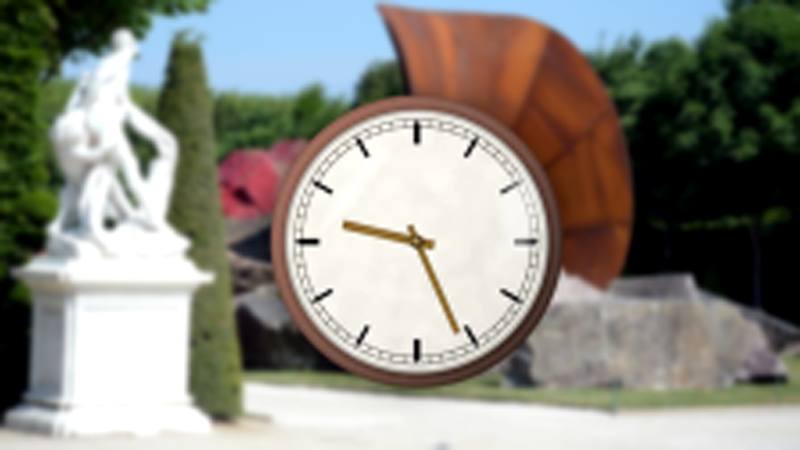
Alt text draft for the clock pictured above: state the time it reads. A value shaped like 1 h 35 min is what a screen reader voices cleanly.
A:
9 h 26 min
